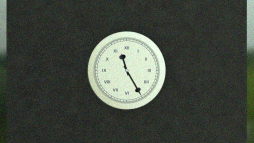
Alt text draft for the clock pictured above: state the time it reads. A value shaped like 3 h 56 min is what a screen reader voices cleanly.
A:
11 h 25 min
